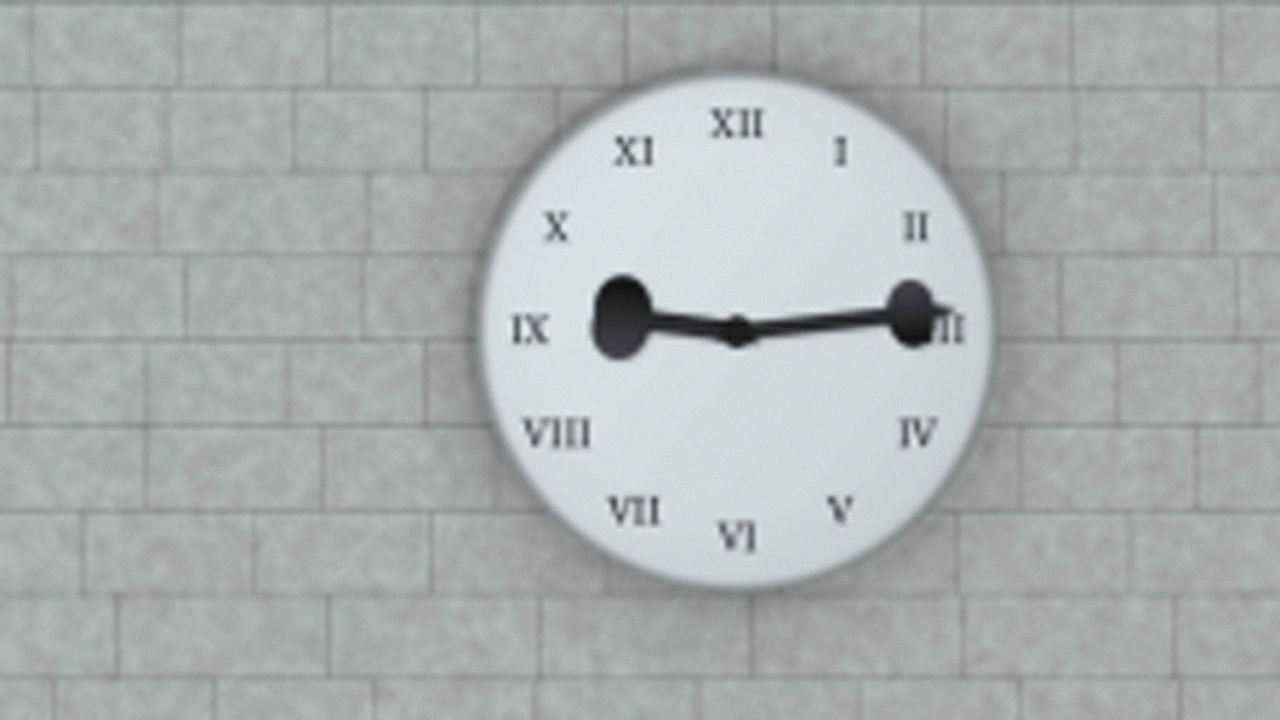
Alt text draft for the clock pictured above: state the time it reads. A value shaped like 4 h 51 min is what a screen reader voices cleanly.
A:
9 h 14 min
